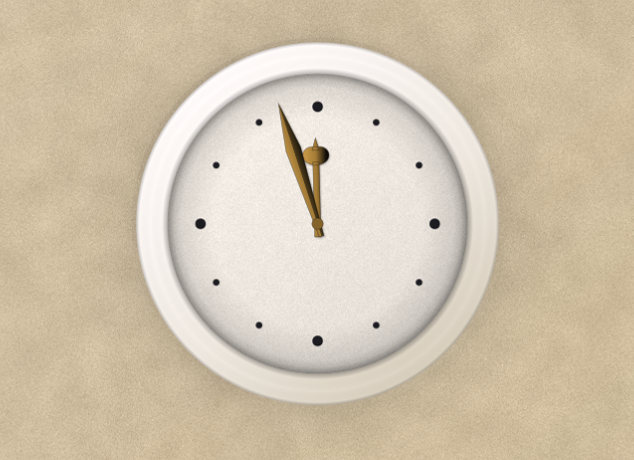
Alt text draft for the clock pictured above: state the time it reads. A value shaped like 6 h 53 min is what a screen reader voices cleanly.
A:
11 h 57 min
